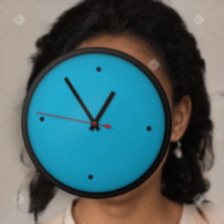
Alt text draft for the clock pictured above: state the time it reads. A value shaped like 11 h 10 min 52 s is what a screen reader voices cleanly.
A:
12 h 53 min 46 s
